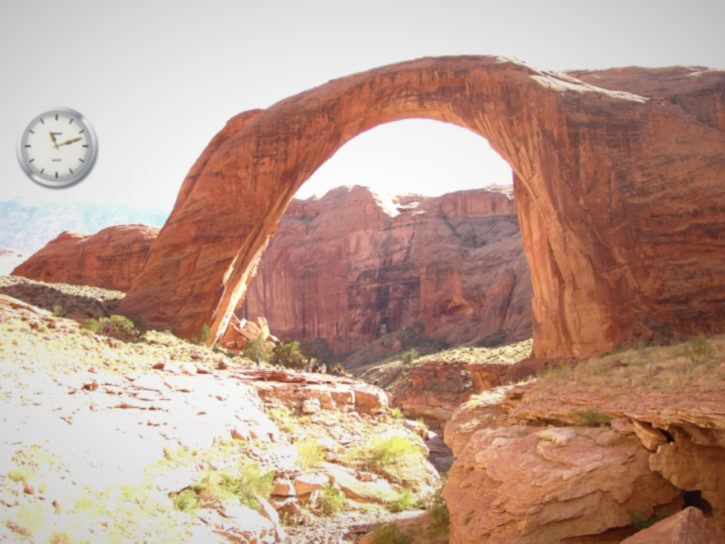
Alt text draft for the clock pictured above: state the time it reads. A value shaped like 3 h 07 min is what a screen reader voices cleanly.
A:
11 h 12 min
